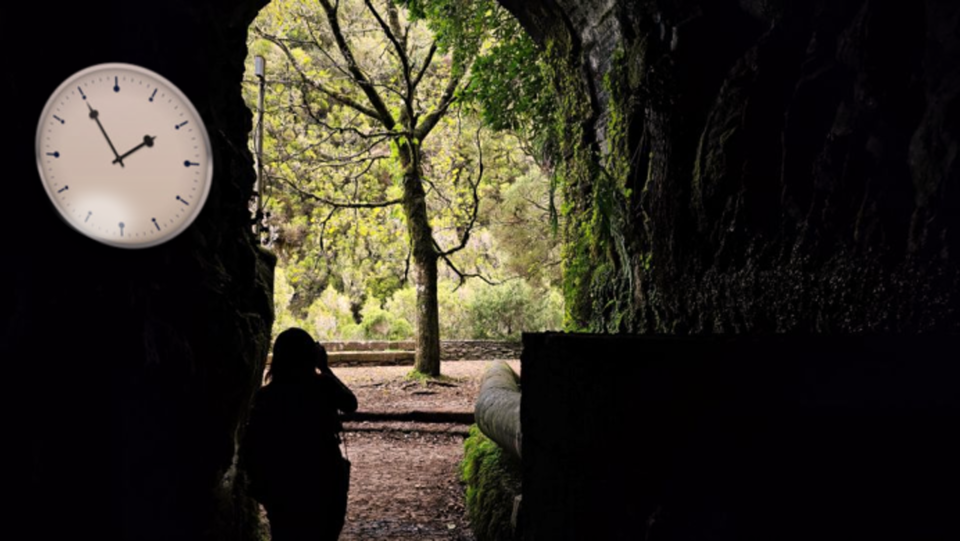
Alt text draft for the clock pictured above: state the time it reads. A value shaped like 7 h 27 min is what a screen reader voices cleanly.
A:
1 h 55 min
